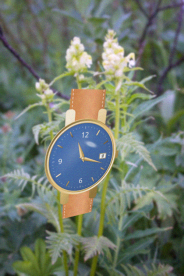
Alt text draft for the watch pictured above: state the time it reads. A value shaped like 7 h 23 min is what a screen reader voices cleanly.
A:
11 h 18 min
